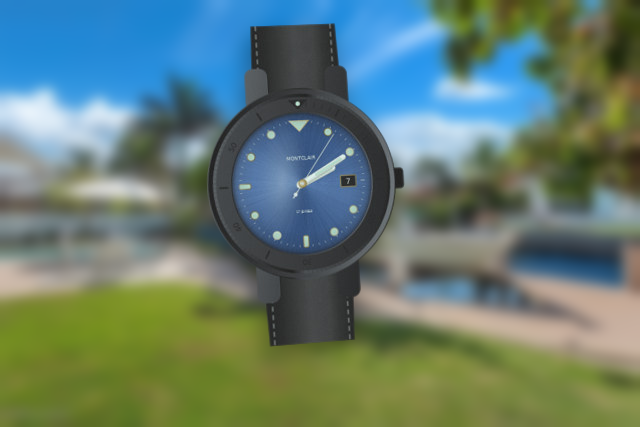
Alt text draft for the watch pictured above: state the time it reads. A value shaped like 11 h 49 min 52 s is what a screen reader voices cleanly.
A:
2 h 10 min 06 s
